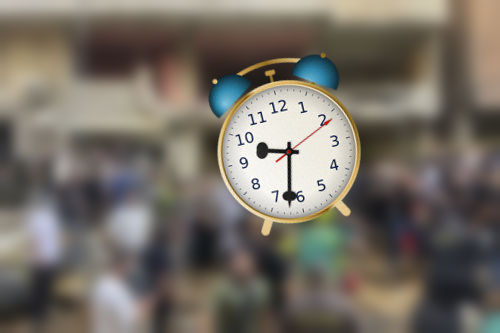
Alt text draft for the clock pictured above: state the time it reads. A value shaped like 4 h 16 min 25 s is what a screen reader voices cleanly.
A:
9 h 32 min 11 s
